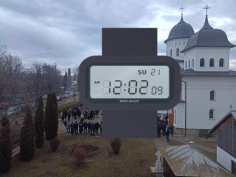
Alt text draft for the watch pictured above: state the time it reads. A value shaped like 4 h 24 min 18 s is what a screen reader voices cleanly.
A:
12 h 02 min 09 s
